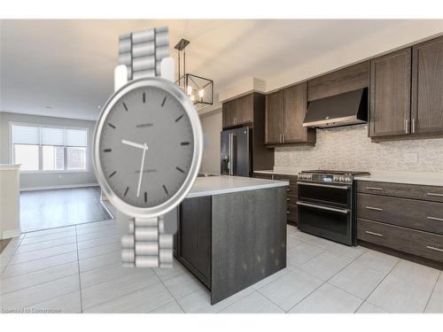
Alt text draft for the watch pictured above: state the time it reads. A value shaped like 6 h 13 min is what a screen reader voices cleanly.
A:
9 h 32 min
